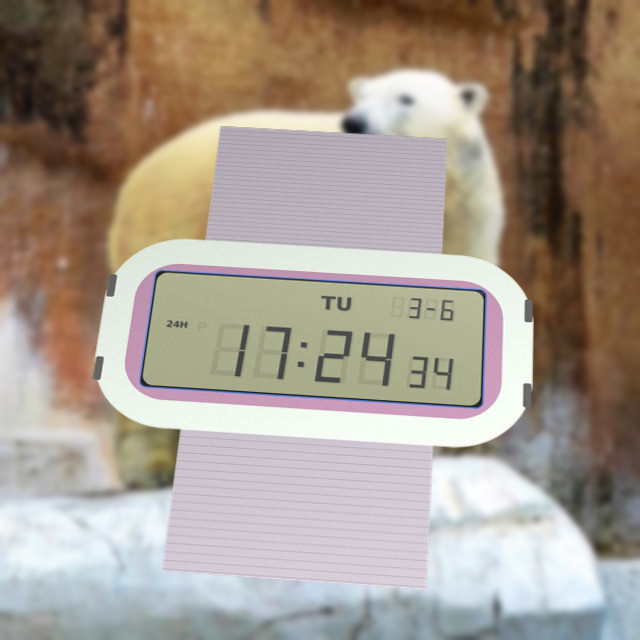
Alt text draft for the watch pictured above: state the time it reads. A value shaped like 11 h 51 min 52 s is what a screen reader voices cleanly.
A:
17 h 24 min 34 s
